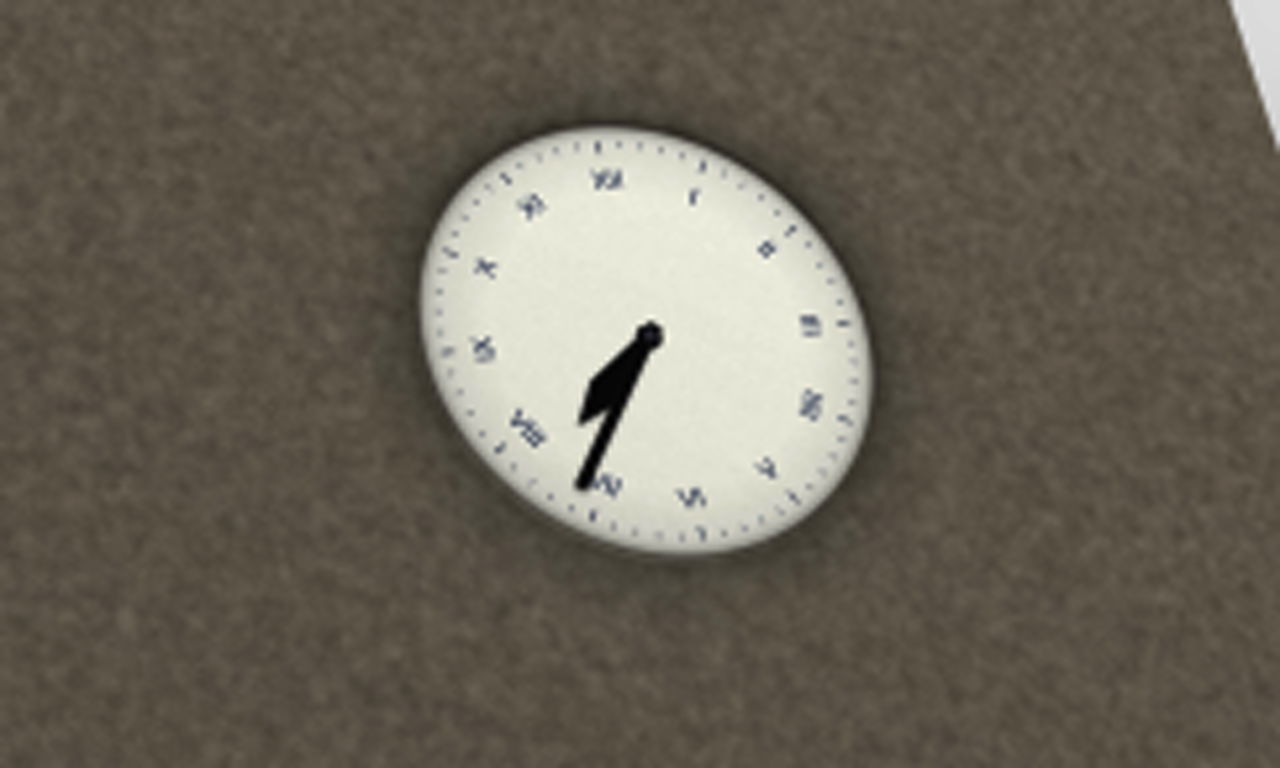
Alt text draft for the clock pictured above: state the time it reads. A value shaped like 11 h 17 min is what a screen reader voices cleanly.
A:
7 h 36 min
